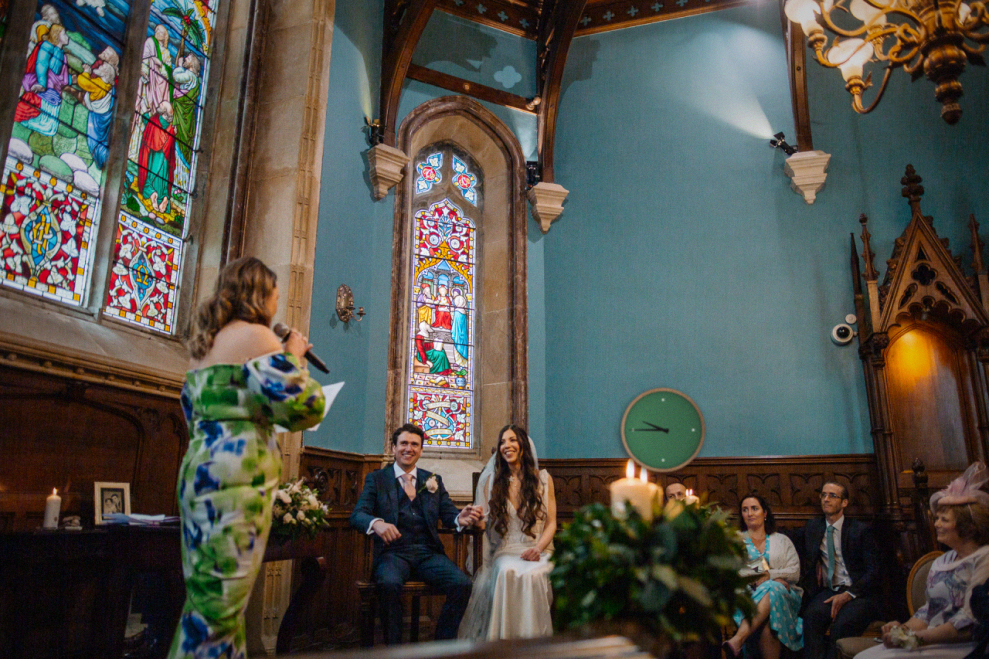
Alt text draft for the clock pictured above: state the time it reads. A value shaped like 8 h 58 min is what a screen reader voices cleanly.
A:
9 h 45 min
